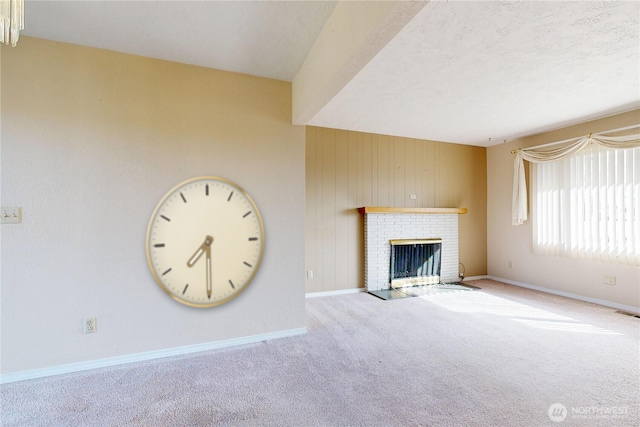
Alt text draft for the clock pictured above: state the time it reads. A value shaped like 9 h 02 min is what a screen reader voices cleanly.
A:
7 h 30 min
